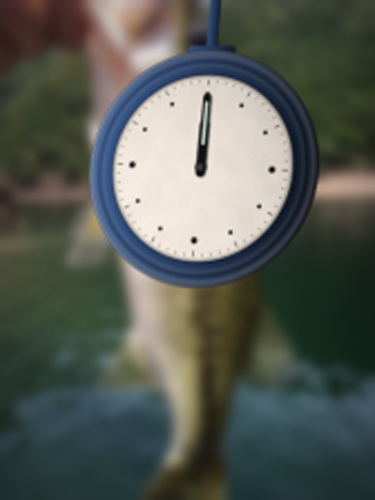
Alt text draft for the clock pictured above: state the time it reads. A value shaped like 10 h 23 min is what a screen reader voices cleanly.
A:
12 h 00 min
